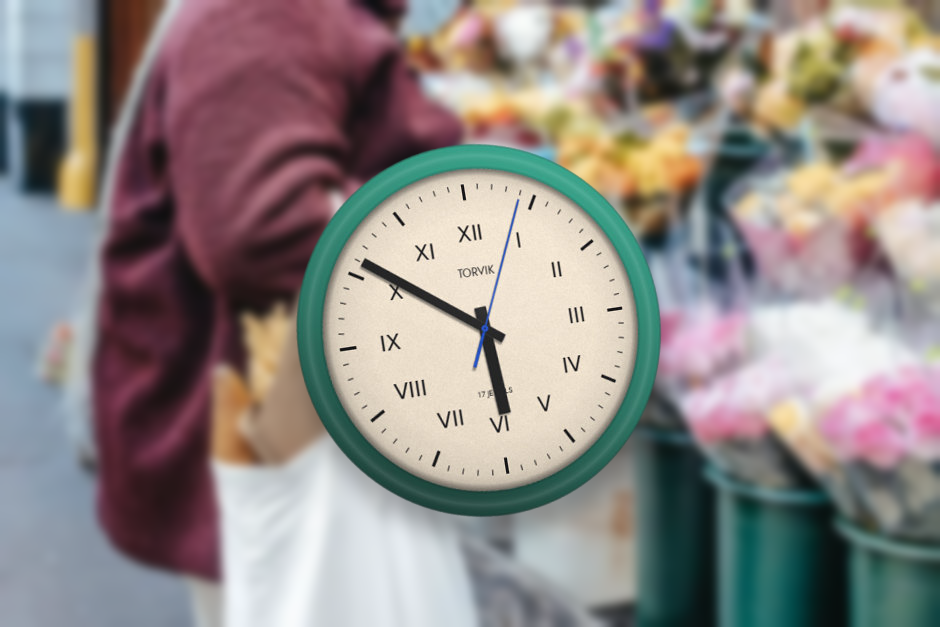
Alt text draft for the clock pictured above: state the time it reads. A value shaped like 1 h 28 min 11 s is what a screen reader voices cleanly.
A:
5 h 51 min 04 s
